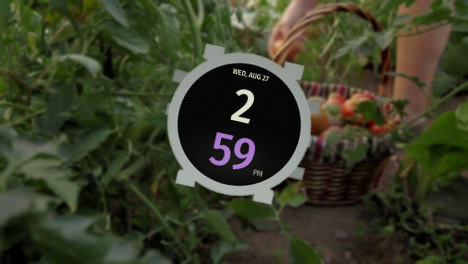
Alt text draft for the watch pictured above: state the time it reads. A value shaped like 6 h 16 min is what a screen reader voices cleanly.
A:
2 h 59 min
